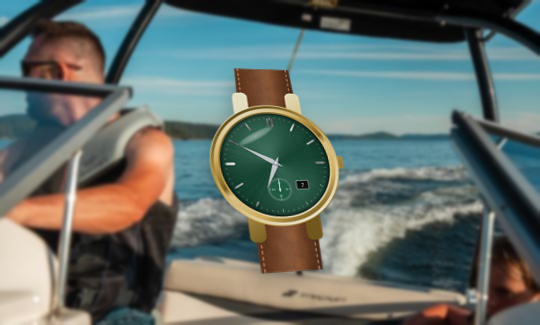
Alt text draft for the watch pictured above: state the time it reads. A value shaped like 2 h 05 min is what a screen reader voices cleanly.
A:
6 h 50 min
